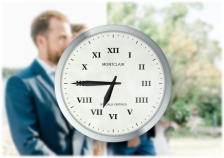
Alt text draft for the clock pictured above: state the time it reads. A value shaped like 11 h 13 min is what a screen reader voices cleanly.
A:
6 h 45 min
